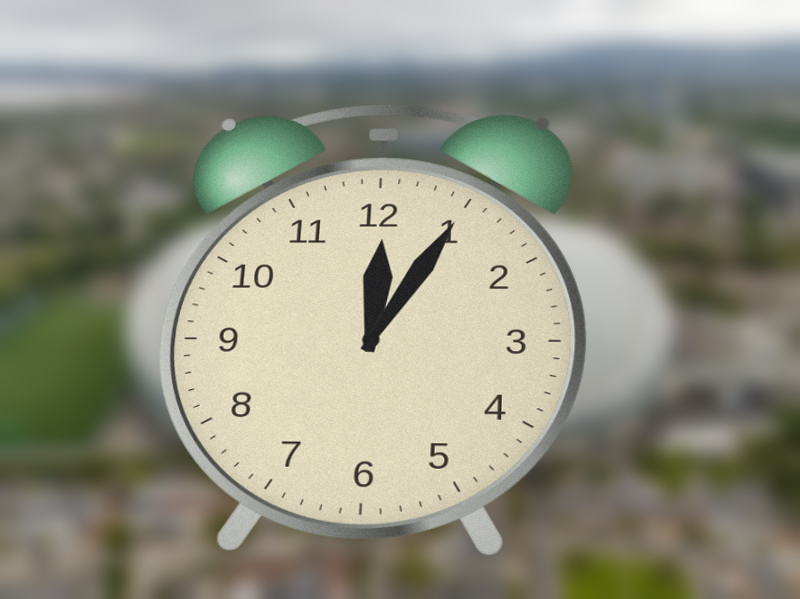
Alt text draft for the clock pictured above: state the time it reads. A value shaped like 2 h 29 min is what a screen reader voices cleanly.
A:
12 h 05 min
